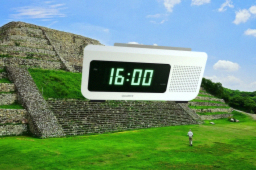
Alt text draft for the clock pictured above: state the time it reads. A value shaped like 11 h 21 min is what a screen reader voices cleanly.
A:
16 h 00 min
